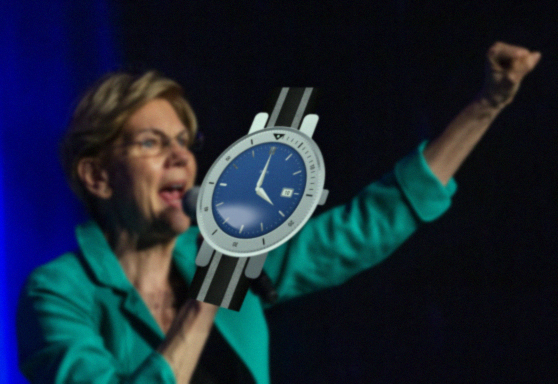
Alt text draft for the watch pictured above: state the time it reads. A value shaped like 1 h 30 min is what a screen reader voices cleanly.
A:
4 h 00 min
